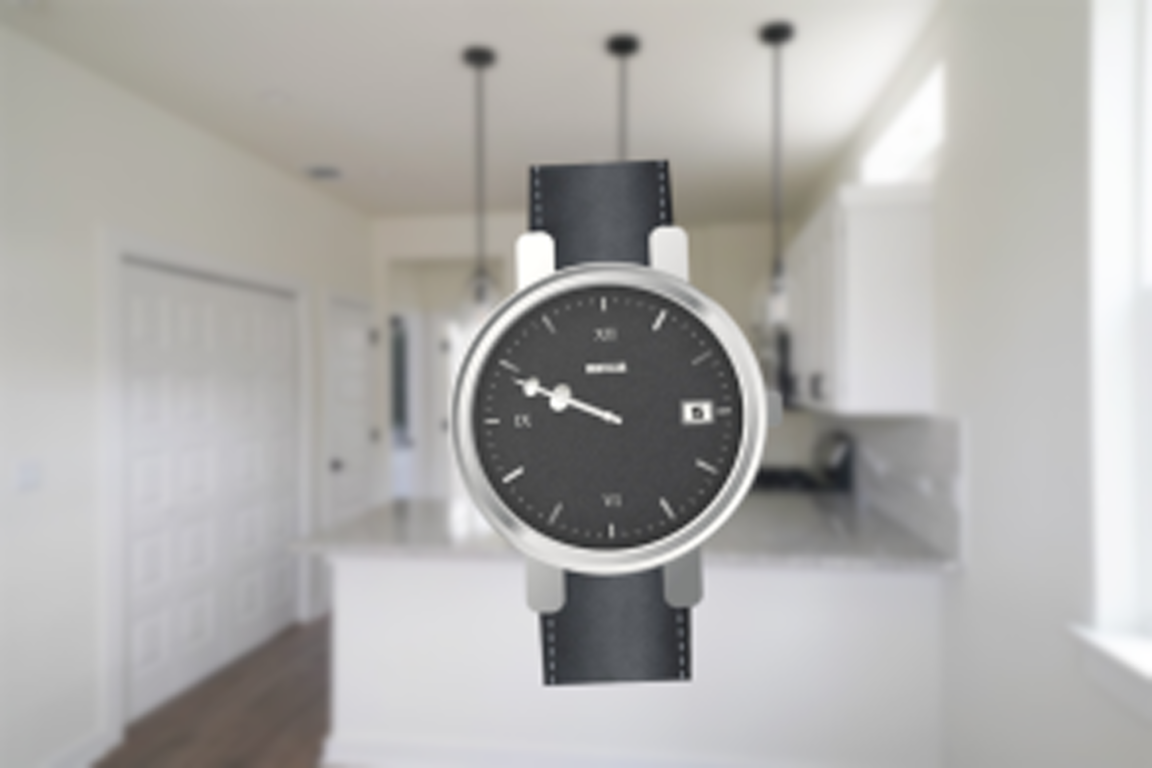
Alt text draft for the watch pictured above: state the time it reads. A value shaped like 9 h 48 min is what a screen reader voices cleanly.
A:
9 h 49 min
